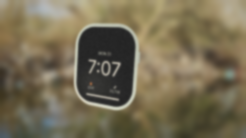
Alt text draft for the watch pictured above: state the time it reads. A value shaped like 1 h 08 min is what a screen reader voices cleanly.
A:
7 h 07 min
